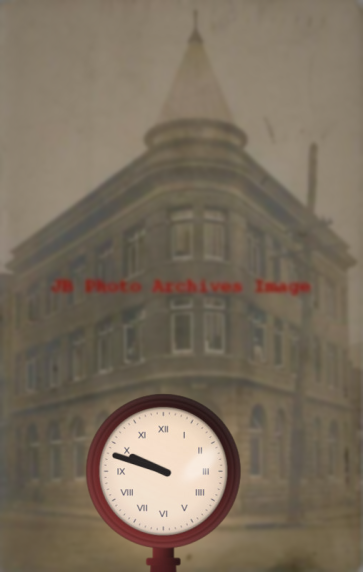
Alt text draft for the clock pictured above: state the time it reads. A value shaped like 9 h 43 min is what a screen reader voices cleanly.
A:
9 h 48 min
